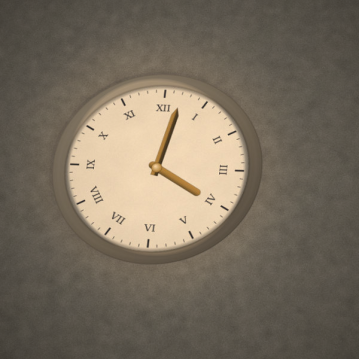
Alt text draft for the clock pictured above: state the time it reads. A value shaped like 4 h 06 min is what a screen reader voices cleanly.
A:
4 h 02 min
